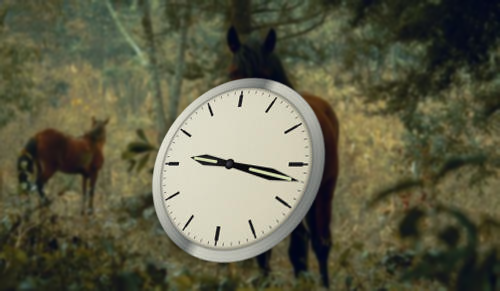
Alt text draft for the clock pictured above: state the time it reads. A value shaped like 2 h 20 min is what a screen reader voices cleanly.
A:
9 h 17 min
